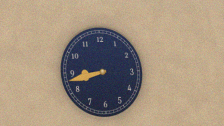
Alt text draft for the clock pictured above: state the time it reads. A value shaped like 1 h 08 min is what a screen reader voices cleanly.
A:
8 h 43 min
